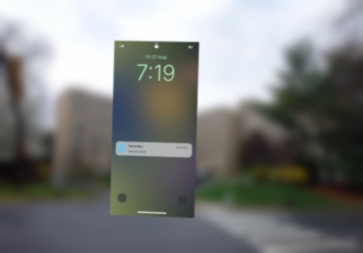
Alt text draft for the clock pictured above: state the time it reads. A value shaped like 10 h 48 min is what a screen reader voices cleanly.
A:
7 h 19 min
